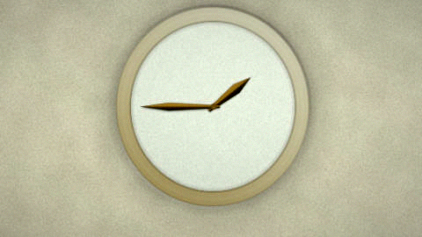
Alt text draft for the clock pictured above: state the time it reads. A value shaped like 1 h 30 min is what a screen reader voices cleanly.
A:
1 h 45 min
